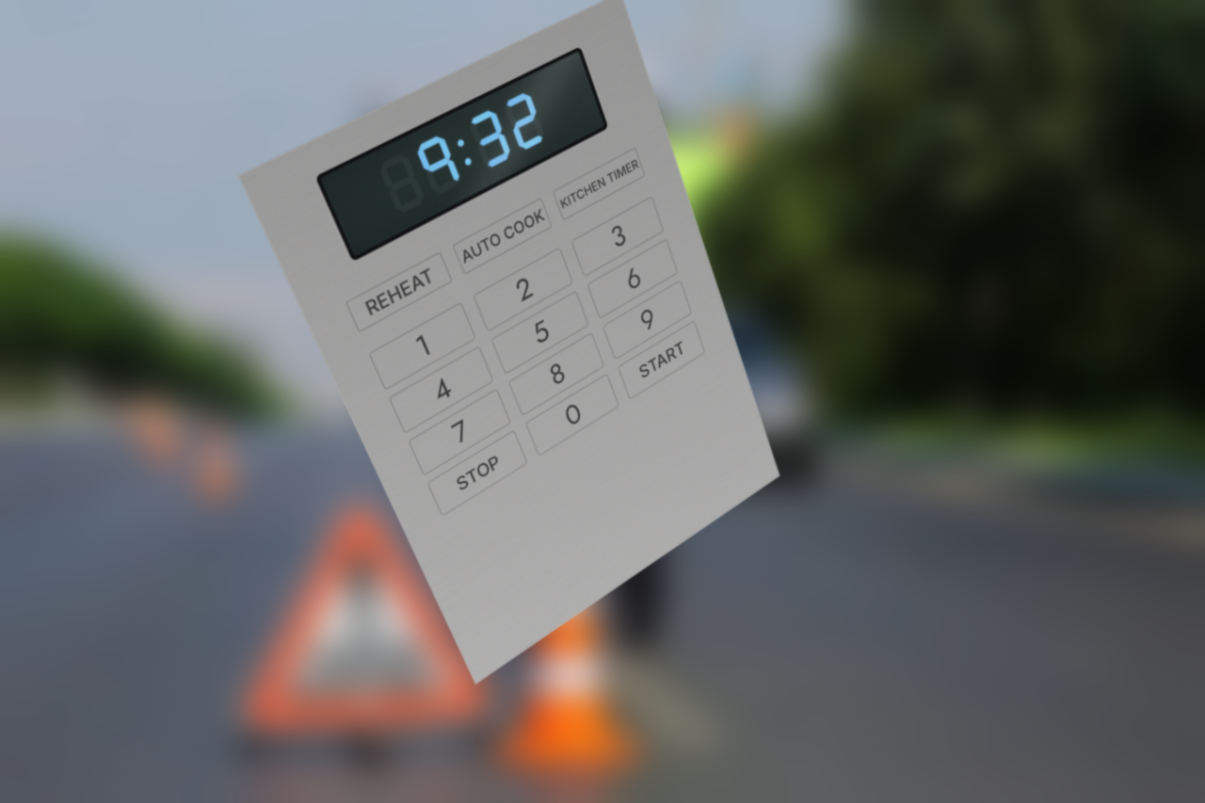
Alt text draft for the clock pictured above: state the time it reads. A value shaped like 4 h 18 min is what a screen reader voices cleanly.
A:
9 h 32 min
